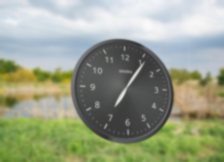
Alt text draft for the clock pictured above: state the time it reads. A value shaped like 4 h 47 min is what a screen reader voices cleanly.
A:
7 h 06 min
